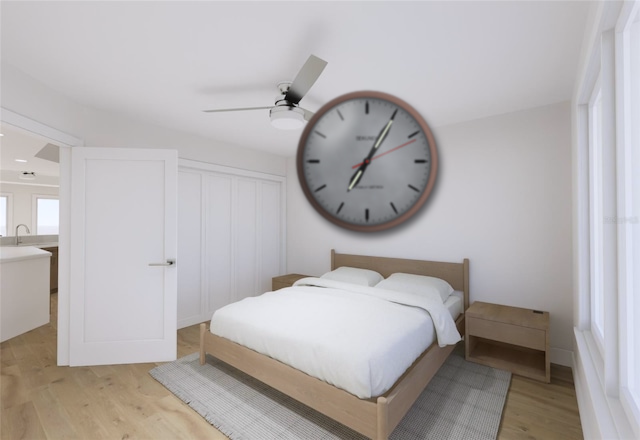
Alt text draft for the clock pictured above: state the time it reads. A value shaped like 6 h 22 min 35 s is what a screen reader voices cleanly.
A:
7 h 05 min 11 s
